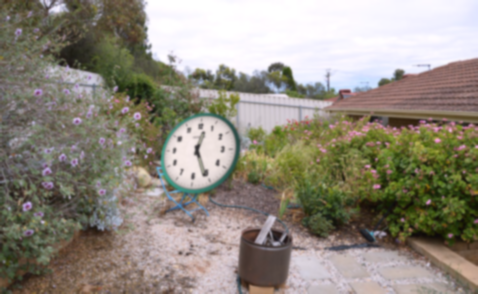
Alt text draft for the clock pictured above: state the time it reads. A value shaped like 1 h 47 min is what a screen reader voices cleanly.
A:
12 h 26 min
